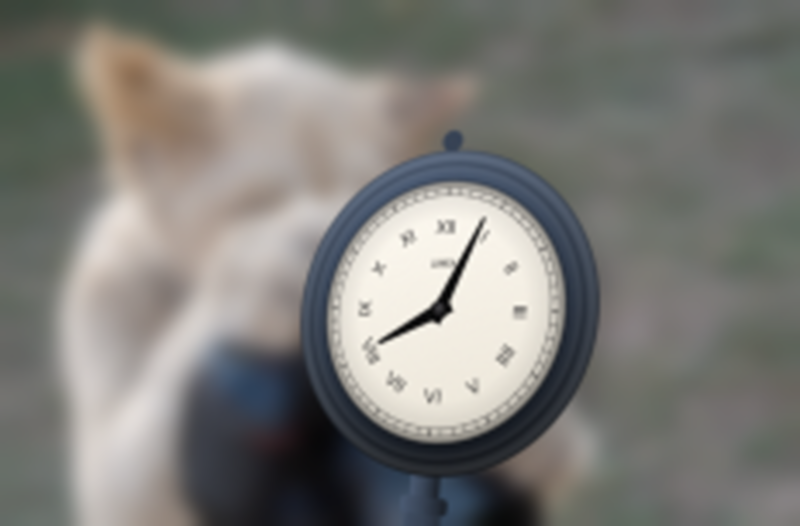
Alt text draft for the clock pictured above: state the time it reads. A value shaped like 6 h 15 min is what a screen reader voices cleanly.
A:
8 h 04 min
